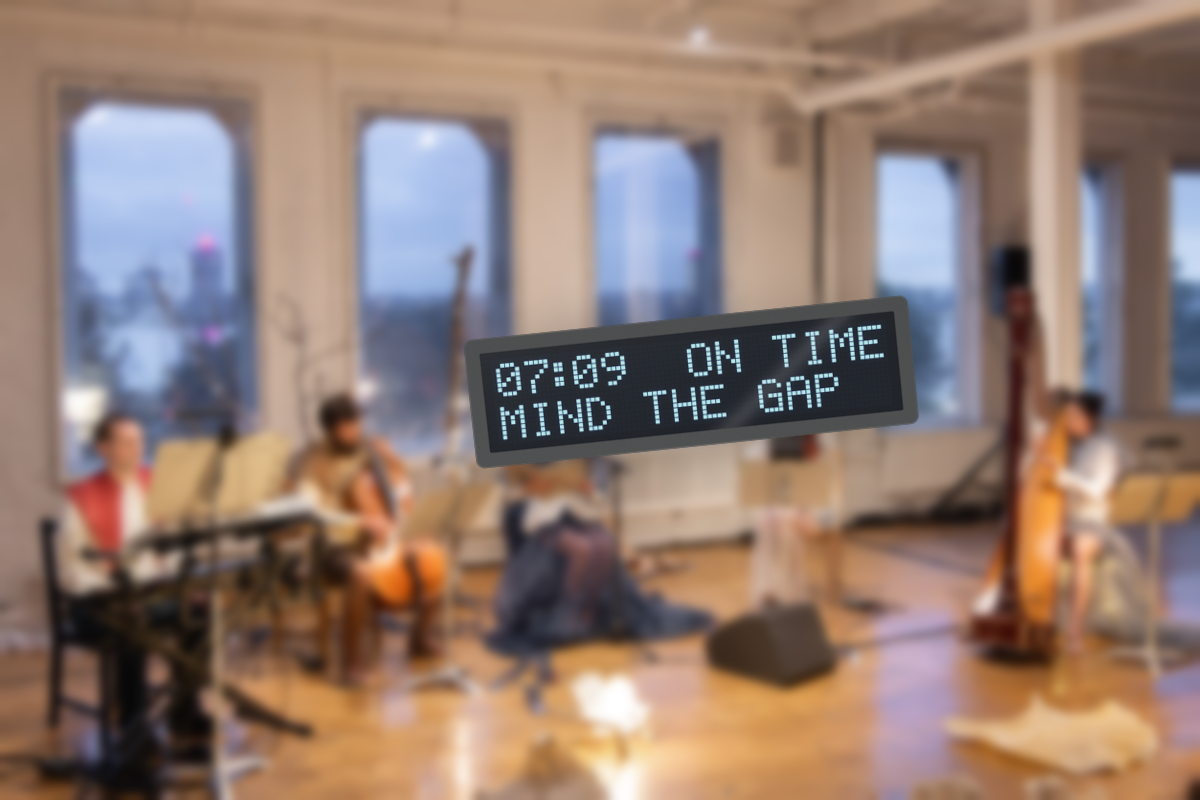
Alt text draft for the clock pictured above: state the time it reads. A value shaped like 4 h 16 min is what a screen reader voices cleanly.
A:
7 h 09 min
